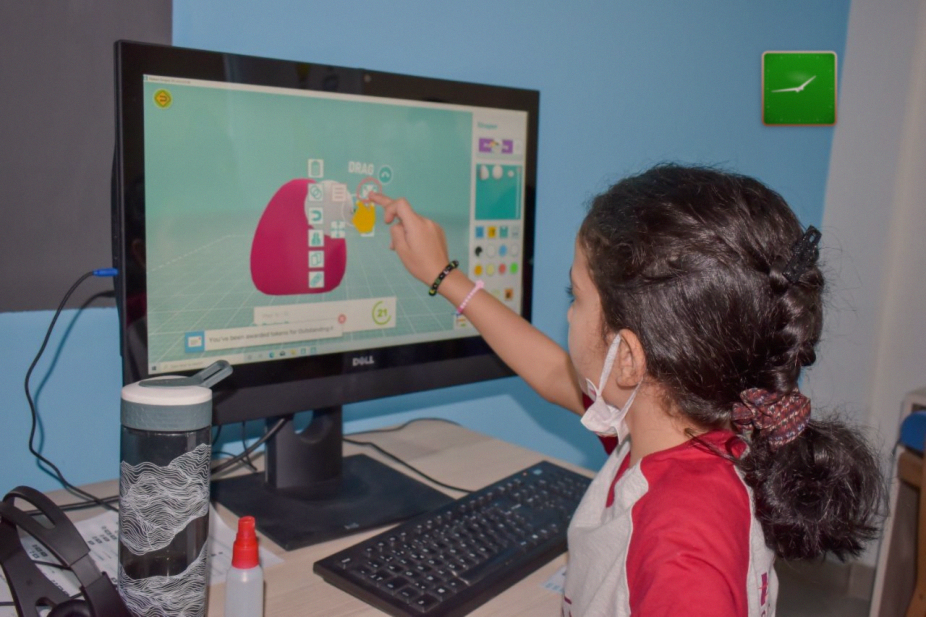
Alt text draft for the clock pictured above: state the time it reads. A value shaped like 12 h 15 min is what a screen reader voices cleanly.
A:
1 h 44 min
